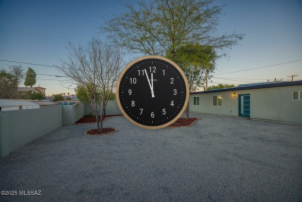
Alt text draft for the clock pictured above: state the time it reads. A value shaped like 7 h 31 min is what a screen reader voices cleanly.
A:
11 h 57 min
